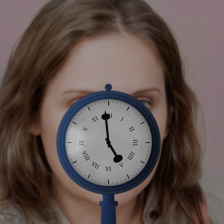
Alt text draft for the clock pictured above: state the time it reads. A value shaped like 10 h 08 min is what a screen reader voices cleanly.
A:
4 h 59 min
